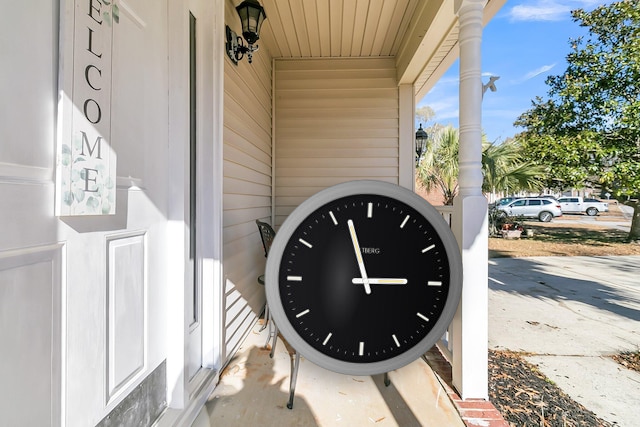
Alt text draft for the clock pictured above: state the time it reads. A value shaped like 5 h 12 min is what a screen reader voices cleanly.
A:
2 h 57 min
